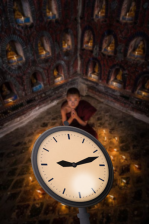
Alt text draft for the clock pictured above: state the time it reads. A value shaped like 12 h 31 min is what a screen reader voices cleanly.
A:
9 h 12 min
